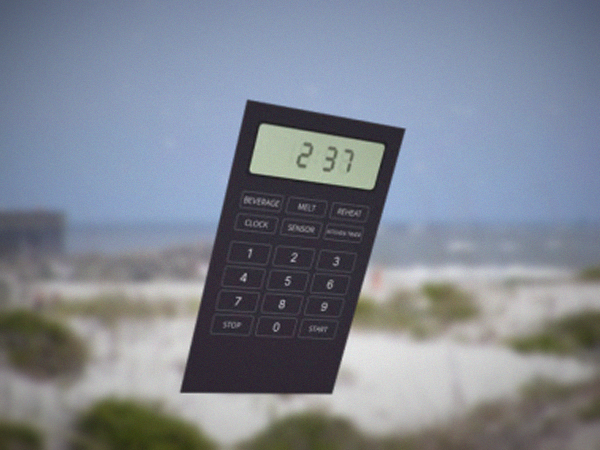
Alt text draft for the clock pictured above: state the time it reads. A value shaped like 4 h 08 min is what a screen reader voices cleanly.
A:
2 h 37 min
